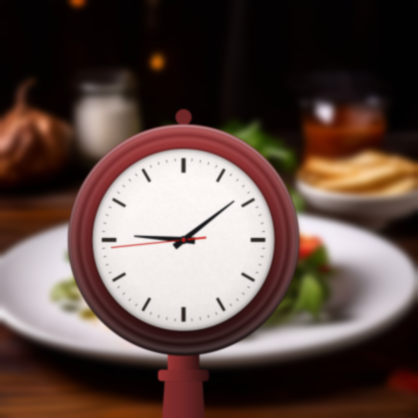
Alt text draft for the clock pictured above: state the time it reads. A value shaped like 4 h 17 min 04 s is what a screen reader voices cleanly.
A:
9 h 08 min 44 s
